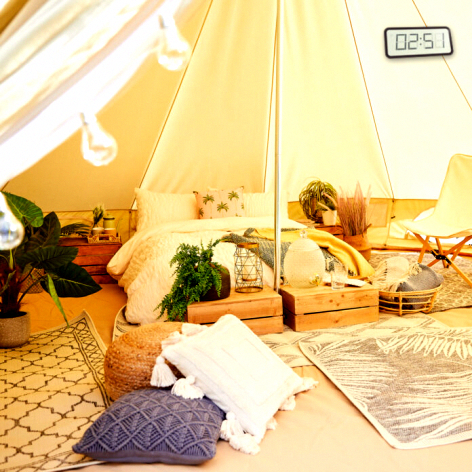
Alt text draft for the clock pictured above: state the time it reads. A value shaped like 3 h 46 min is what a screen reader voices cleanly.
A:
2 h 51 min
